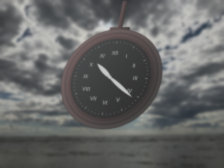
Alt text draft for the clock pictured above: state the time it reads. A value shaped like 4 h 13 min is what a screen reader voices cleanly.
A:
10 h 21 min
